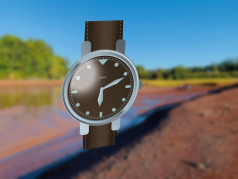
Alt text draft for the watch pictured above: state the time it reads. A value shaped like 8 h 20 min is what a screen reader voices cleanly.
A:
6 h 11 min
